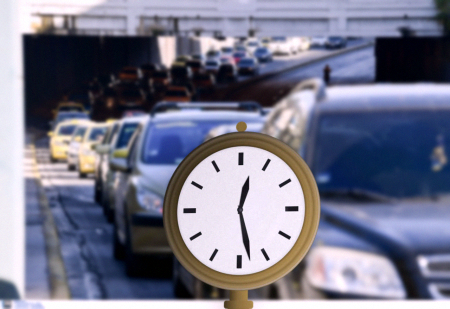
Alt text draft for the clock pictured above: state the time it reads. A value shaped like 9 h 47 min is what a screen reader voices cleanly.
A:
12 h 28 min
